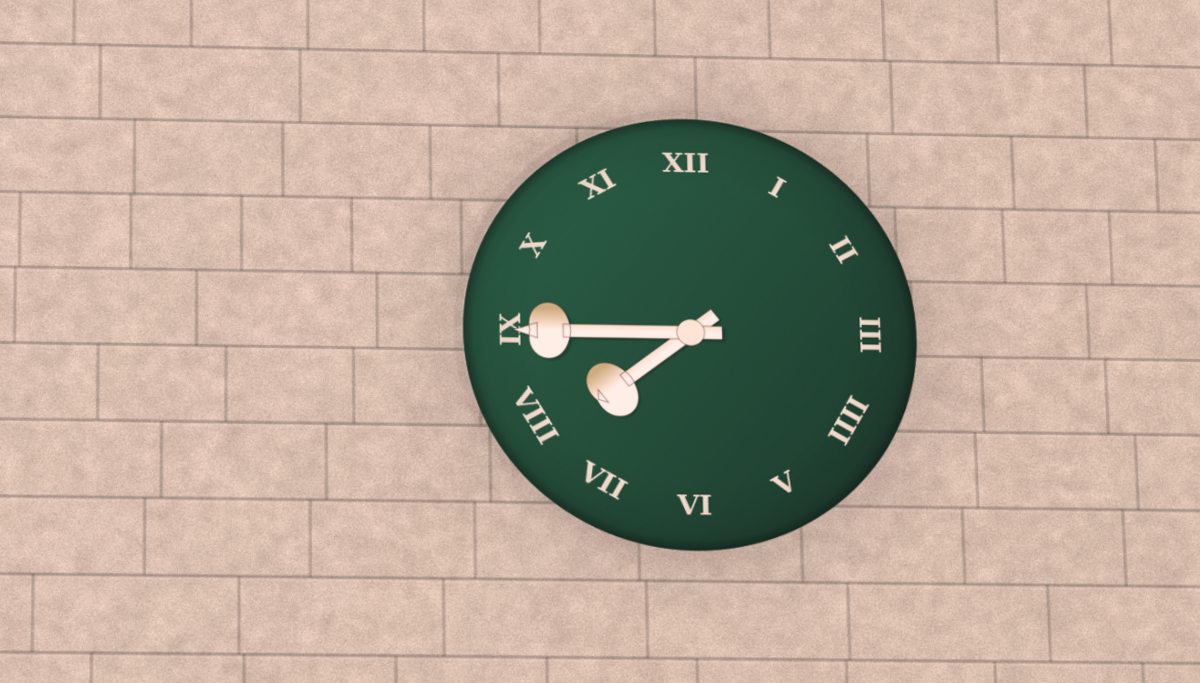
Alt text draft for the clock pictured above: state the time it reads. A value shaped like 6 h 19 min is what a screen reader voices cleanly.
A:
7 h 45 min
